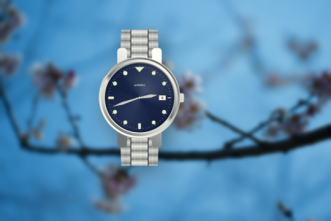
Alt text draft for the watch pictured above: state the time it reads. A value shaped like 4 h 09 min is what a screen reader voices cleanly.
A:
2 h 42 min
